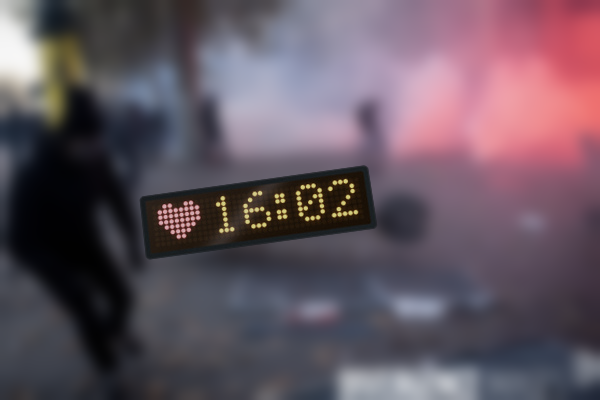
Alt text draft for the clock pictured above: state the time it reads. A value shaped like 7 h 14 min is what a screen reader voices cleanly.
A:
16 h 02 min
